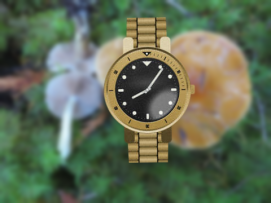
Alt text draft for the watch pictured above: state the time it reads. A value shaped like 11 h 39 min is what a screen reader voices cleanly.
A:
8 h 06 min
